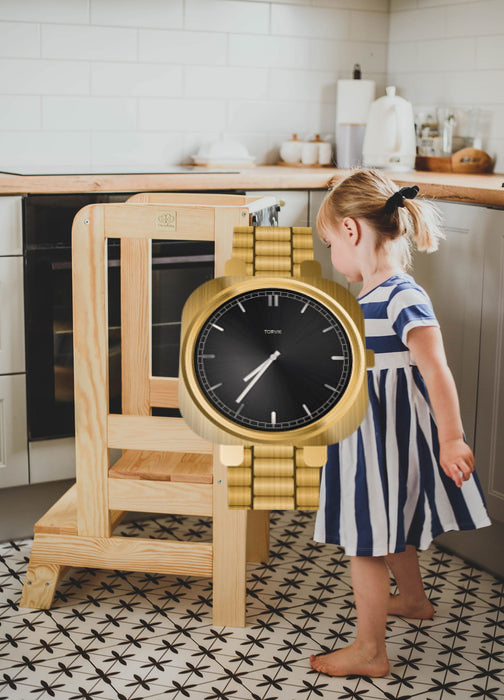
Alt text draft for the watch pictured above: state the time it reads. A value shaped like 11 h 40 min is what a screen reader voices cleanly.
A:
7 h 36 min
